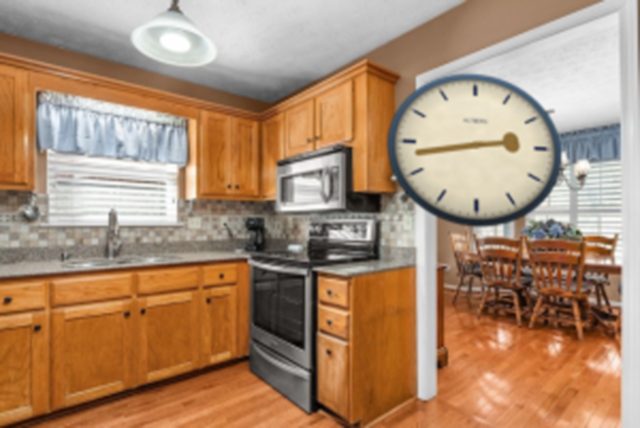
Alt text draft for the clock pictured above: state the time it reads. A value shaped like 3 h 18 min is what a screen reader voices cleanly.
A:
2 h 43 min
